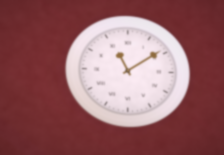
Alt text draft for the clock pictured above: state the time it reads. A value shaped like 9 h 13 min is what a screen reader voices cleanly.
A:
11 h 09 min
